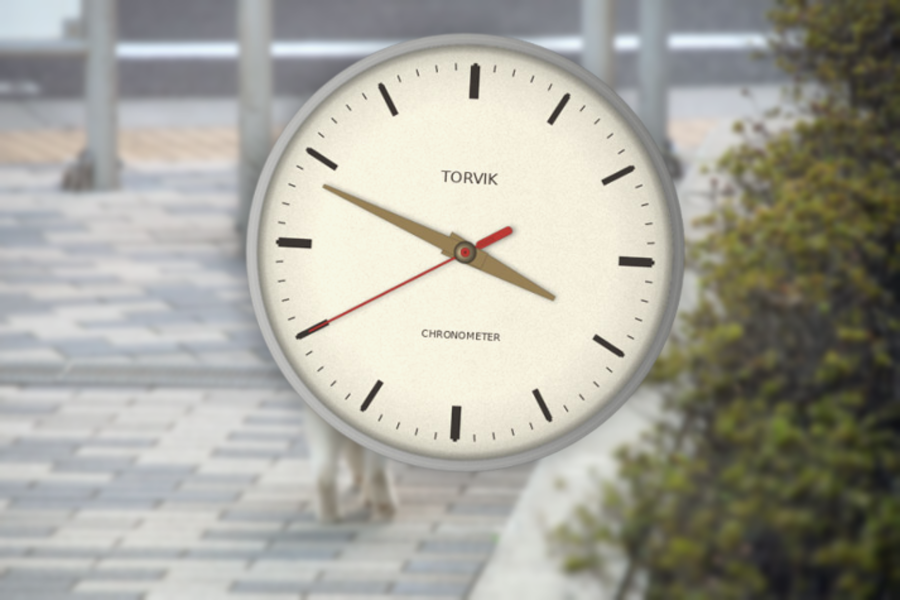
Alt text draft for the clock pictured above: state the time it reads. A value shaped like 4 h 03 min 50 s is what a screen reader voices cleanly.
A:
3 h 48 min 40 s
